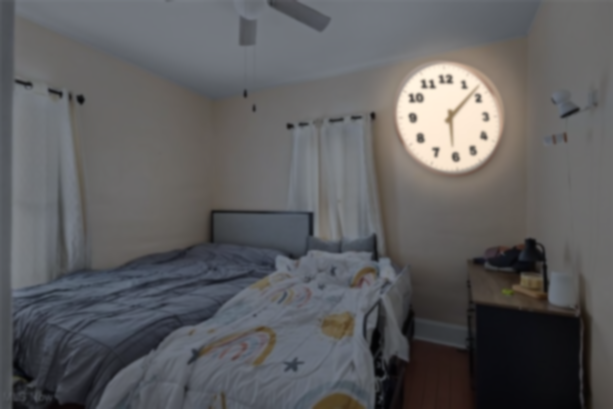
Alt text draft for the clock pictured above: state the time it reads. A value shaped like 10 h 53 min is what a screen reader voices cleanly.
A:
6 h 08 min
